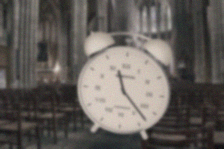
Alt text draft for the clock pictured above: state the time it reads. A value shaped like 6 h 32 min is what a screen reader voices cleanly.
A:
11 h 23 min
